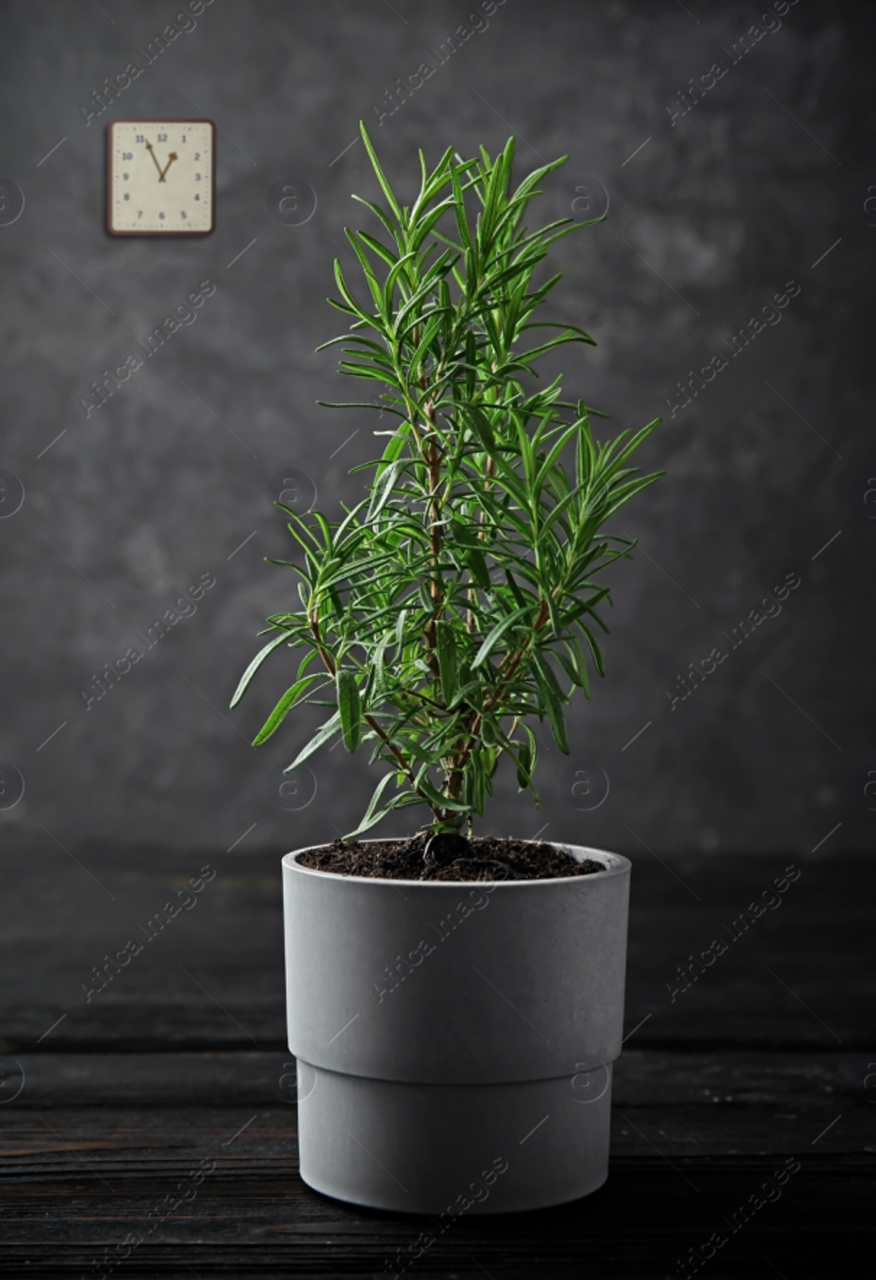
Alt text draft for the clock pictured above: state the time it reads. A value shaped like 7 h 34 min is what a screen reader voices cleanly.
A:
12 h 56 min
